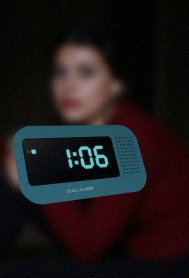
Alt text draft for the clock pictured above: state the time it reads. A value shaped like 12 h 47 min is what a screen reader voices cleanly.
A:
1 h 06 min
